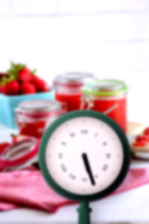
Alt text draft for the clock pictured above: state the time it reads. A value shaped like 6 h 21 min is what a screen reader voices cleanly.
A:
5 h 27 min
